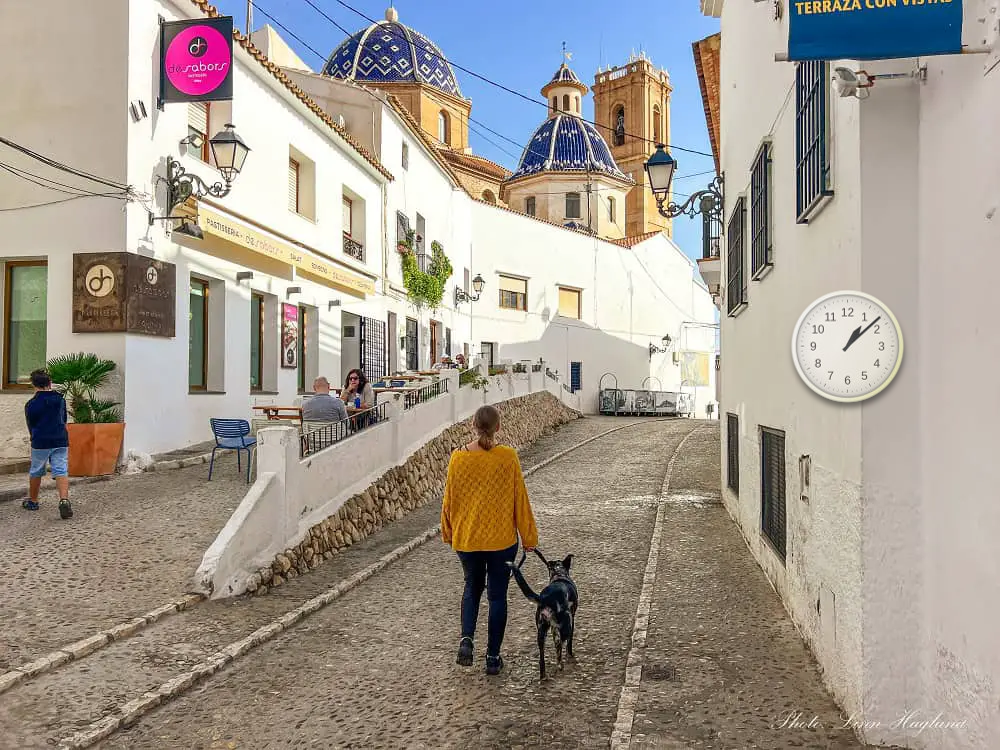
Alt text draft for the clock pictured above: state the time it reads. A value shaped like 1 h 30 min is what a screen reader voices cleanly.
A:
1 h 08 min
